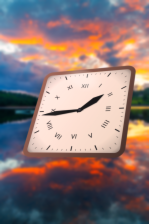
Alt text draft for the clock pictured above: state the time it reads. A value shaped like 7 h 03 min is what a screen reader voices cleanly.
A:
1 h 44 min
